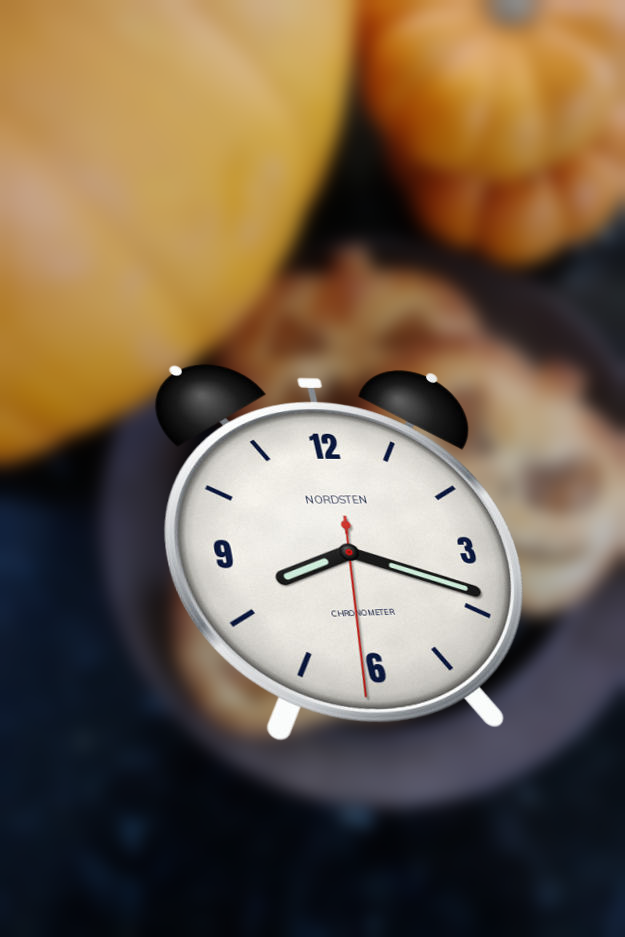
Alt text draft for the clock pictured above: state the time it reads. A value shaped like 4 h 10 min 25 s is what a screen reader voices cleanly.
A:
8 h 18 min 31 s
